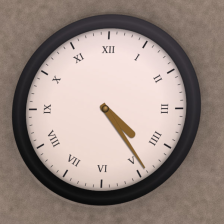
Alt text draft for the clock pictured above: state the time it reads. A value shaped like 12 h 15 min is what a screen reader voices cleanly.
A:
4 h 24 min
